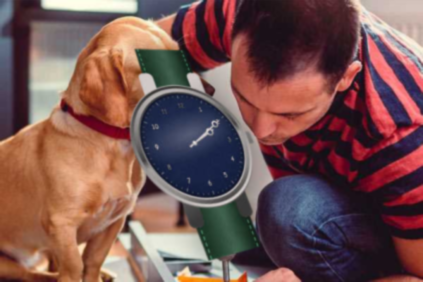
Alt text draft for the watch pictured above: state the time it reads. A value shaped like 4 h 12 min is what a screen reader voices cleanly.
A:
2 h 10 min
